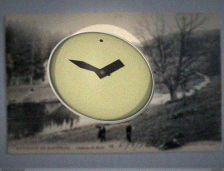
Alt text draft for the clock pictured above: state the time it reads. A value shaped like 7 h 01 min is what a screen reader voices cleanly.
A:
1 h 48 min
